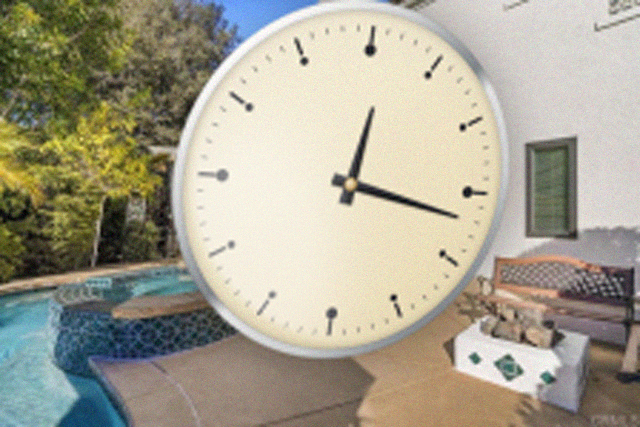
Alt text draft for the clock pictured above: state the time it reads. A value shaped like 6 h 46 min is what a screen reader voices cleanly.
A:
12 h 17 min
